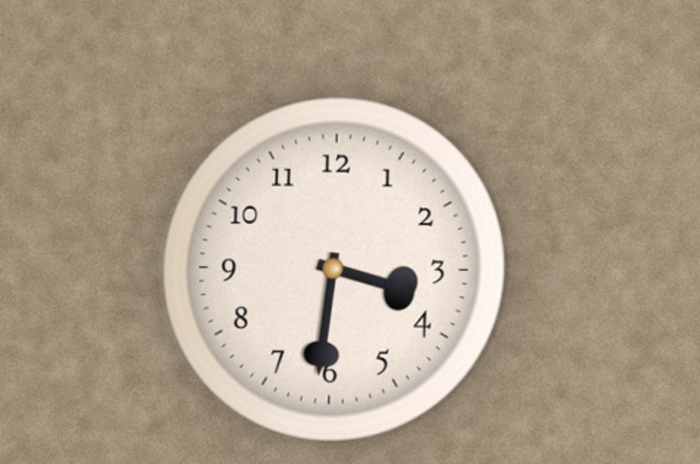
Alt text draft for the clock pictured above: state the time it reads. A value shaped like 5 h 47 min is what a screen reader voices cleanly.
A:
3 h 31 min
